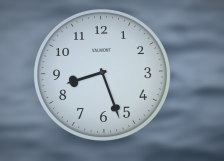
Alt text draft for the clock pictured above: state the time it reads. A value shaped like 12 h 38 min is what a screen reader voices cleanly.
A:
8 h 27 min
